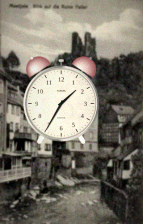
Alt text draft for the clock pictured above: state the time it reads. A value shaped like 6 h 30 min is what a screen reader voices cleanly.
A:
1 h 35 min
